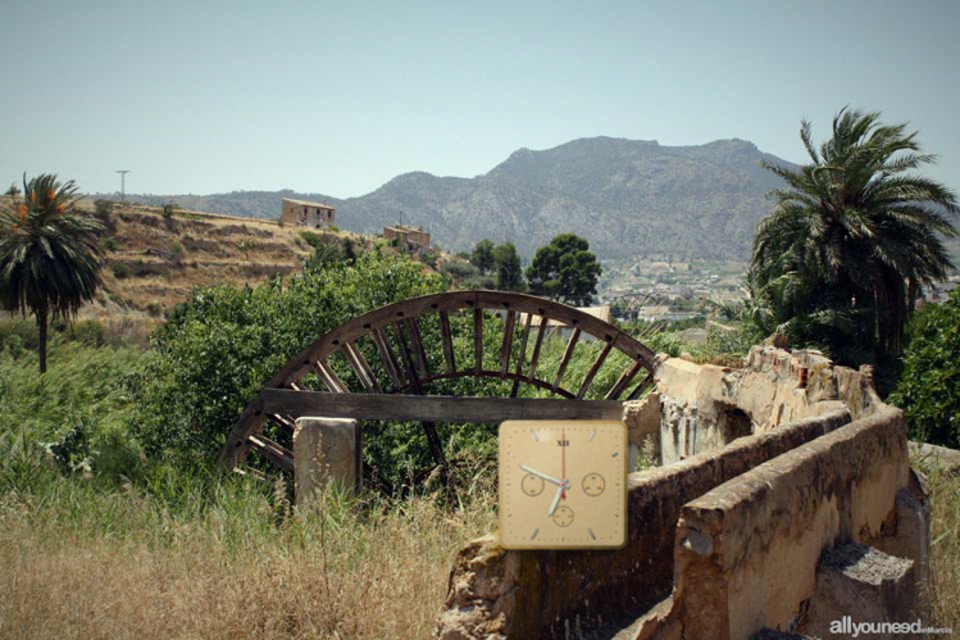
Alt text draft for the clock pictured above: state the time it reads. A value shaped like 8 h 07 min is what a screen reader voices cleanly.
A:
6 h 49 min
